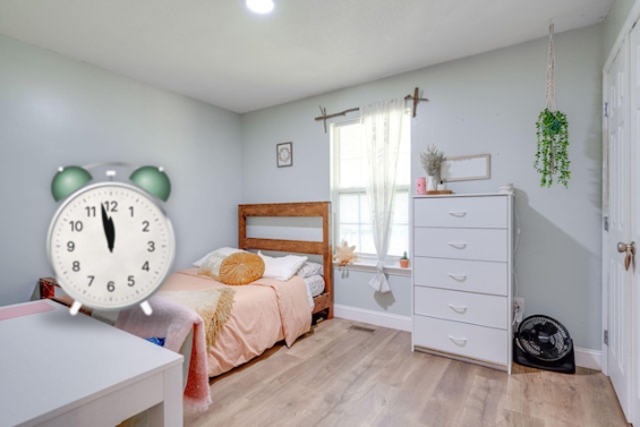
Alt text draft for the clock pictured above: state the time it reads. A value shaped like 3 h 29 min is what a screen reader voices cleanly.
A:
11 h 58 min
